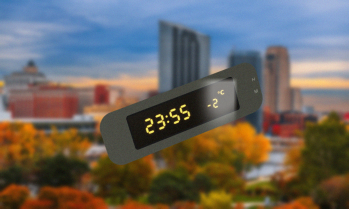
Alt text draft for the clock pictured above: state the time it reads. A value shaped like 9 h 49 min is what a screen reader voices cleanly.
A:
23 h 55 min
